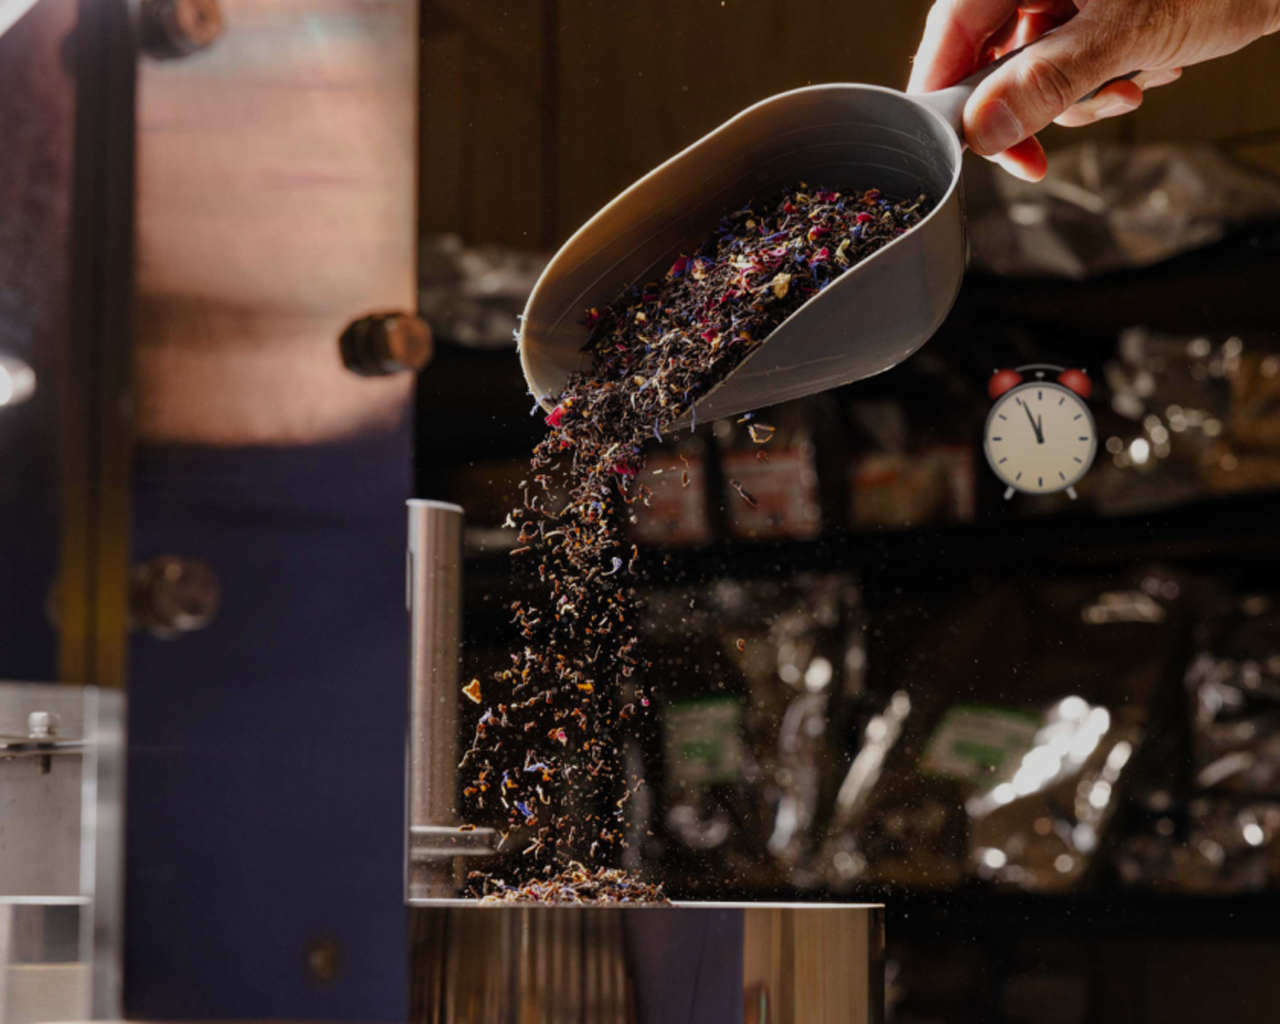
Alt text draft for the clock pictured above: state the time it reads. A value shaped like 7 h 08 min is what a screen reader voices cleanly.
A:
11 h 56 min
